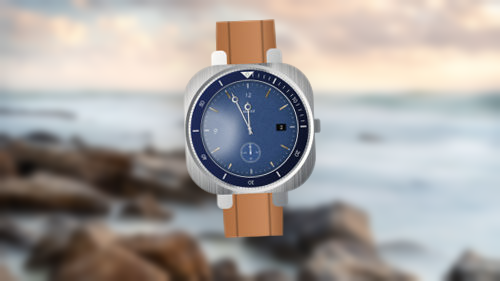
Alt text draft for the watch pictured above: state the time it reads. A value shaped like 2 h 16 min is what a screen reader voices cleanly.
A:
11 h 56 min
